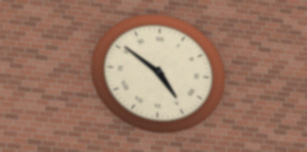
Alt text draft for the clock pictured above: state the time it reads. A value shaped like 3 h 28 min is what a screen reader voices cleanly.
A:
4 h 51 min
